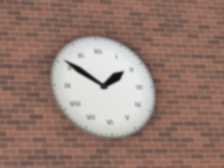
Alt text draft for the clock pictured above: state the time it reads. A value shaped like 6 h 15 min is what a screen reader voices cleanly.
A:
1 h 51 min
